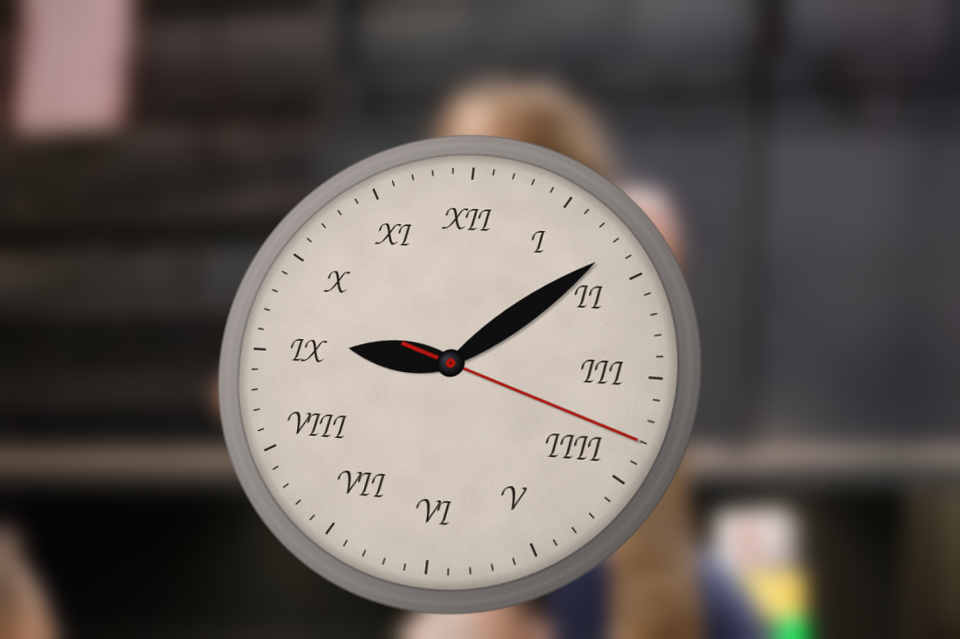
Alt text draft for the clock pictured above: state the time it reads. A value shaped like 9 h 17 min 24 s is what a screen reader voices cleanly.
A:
9 h 08 min 18 s
